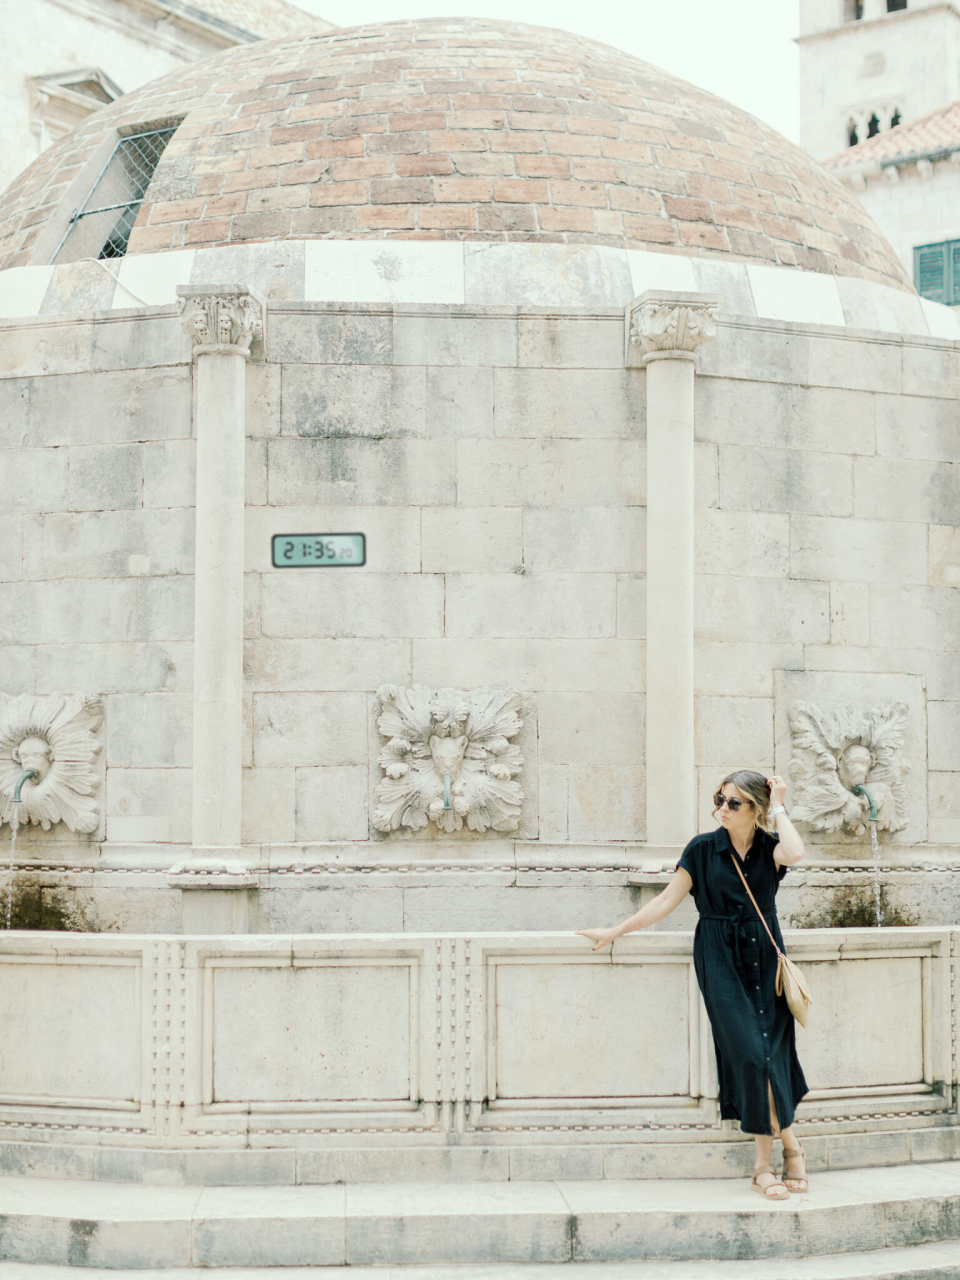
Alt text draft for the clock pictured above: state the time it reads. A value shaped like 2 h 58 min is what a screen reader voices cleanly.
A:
21 h 35 min
